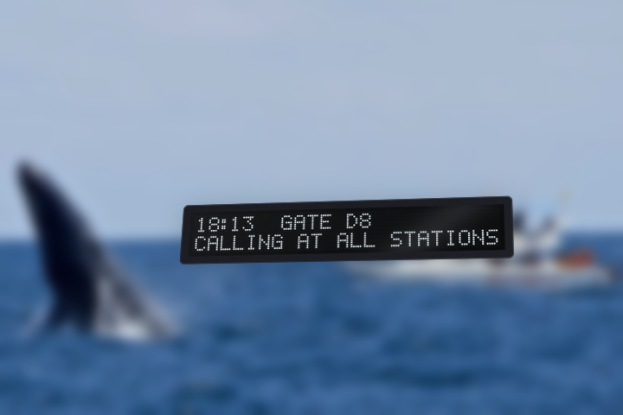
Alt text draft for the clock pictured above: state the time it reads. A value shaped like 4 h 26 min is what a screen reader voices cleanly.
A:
18 h 13 min
